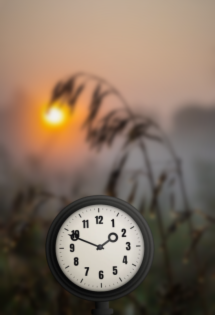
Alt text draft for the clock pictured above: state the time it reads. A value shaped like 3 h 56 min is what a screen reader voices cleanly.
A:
1 h 49 min
